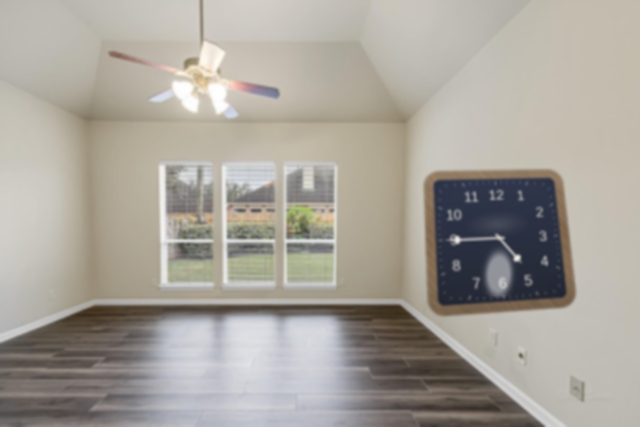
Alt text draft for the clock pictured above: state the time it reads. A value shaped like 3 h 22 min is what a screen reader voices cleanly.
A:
4 h 45 min
